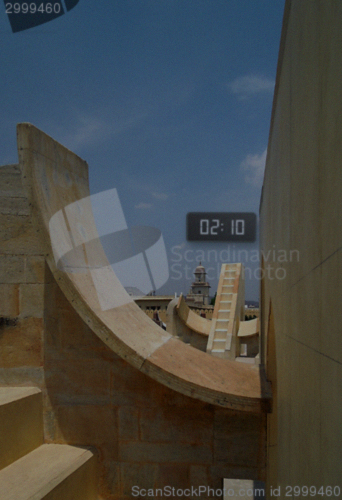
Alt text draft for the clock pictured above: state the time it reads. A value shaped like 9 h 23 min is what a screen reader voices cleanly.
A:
2 h 10 min
